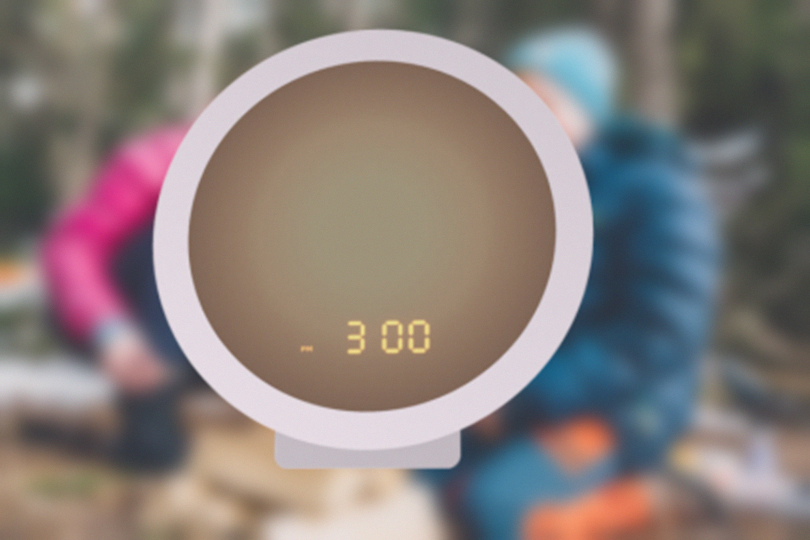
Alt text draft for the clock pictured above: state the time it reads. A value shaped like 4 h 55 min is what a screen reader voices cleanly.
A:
3 h 00 min
